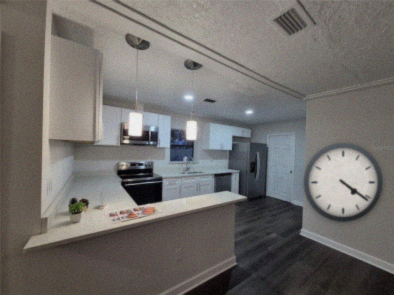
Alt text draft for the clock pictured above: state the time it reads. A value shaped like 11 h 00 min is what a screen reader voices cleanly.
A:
4 h 21 min
